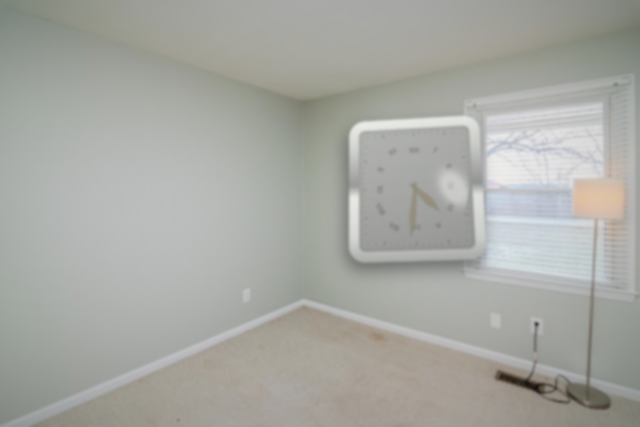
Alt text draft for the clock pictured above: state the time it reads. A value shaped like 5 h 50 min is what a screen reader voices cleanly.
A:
4 h 31 min
